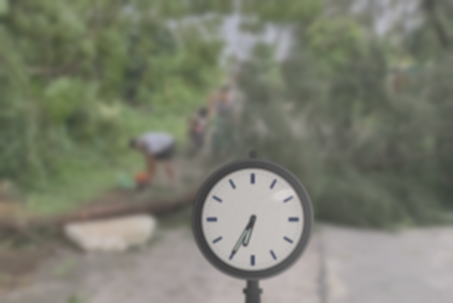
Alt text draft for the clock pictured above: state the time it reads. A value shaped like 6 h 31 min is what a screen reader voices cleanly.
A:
6 h 35 min
